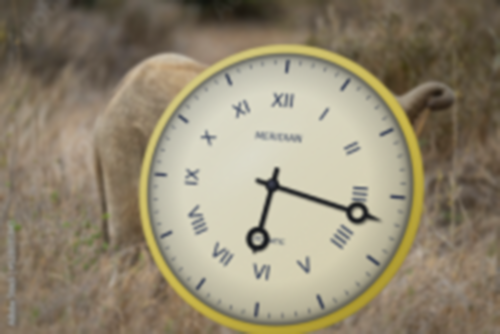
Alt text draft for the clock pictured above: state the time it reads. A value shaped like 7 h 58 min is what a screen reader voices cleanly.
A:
6 h 17 min
